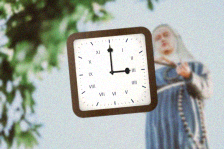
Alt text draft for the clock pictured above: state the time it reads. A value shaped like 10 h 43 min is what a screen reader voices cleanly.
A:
3 h 00 min
